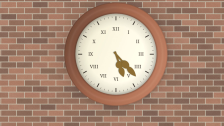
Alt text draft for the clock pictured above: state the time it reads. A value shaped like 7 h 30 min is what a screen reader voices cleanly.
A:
5 h 23 min
